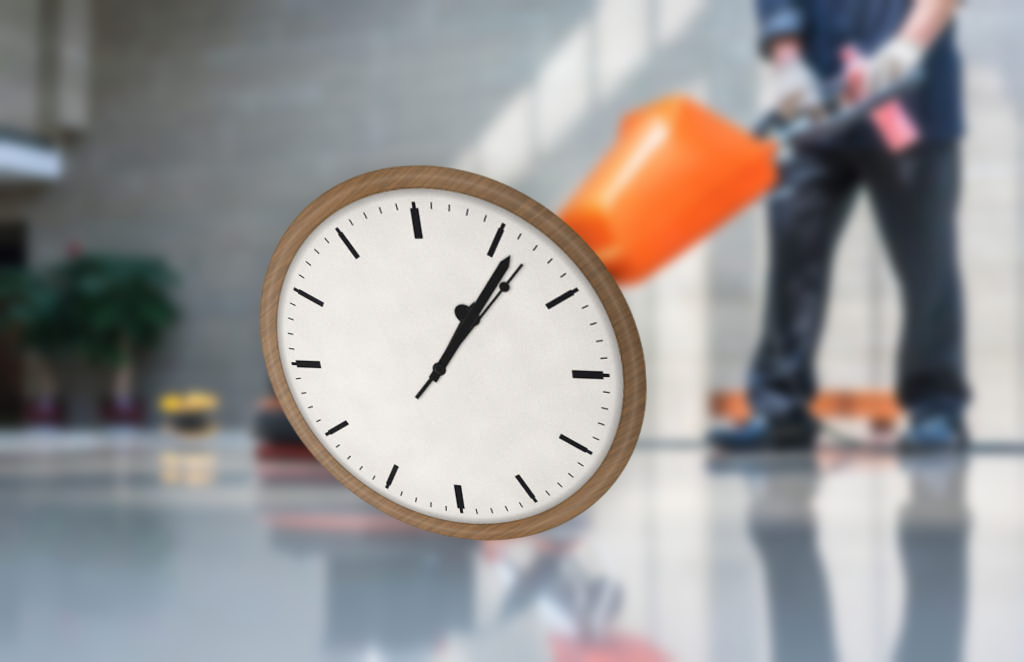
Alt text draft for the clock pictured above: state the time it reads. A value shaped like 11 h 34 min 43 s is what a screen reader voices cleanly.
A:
1 h 06 min 07 s
